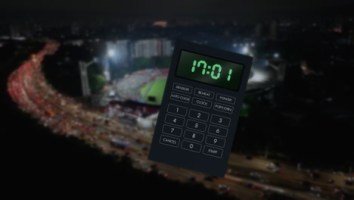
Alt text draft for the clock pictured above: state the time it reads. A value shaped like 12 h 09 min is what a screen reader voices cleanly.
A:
17 h 01 min
